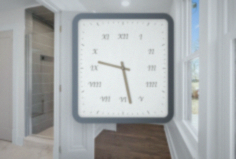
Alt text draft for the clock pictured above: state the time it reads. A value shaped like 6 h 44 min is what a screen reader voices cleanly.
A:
9 h 28 min
